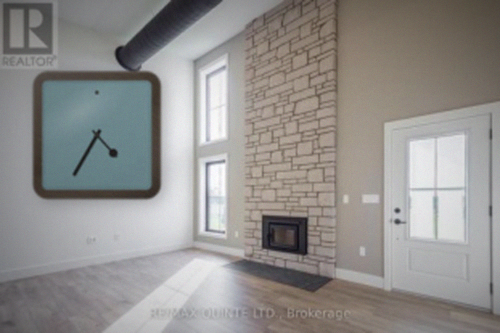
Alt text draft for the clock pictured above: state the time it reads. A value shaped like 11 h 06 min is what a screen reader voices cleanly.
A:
4 h 35 min
